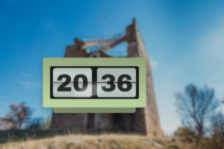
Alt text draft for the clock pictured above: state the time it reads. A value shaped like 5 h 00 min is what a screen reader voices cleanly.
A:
20 h 36 min
